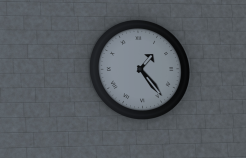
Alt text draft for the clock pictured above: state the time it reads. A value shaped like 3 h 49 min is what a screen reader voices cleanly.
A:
1 h 24 min
